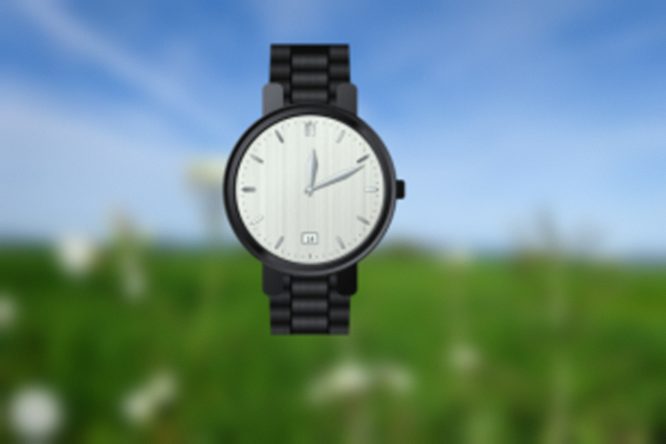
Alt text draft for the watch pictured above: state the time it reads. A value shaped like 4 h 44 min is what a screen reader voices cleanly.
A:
12 h 11 min
